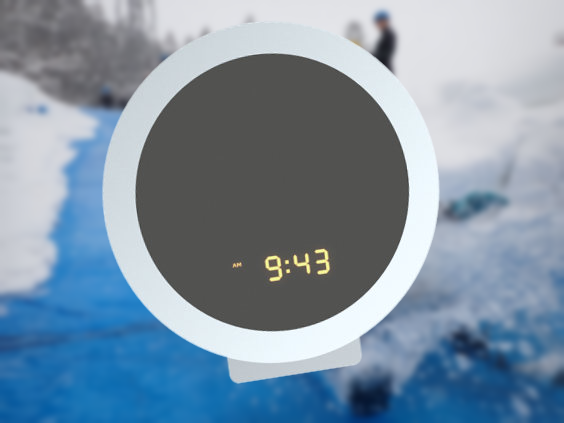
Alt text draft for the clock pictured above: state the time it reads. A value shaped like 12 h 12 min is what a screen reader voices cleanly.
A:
9 h 43 min
